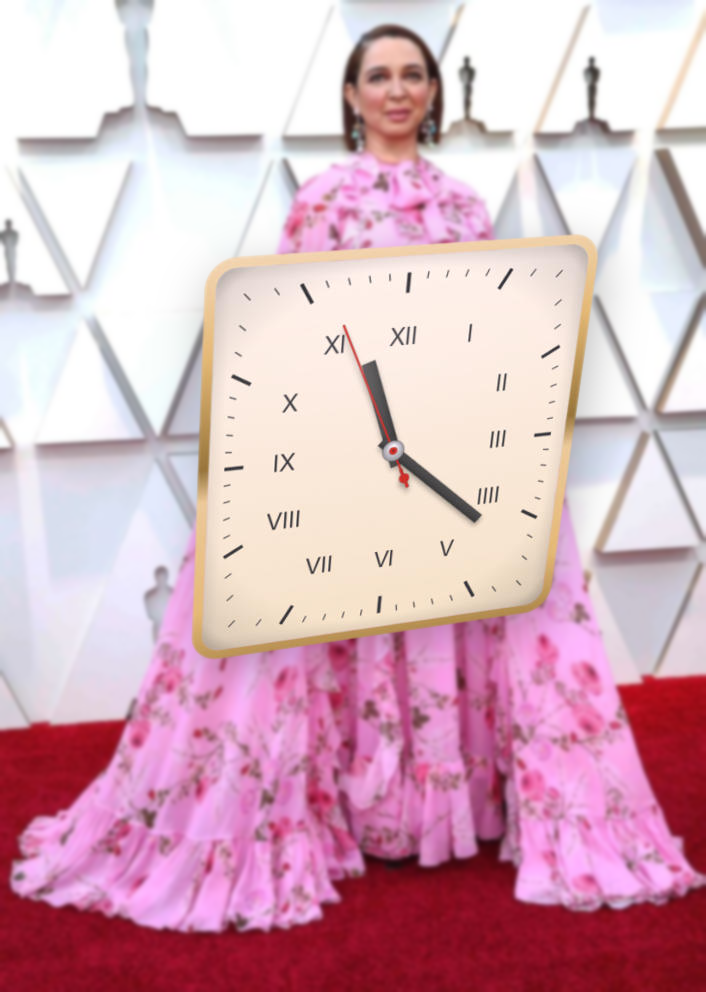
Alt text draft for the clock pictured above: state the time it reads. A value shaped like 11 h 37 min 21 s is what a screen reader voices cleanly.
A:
11 h 21 min 56 s
